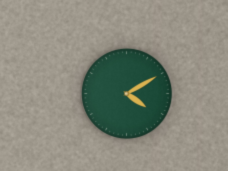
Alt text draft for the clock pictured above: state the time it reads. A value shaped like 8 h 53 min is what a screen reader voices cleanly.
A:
4 h 10 min
